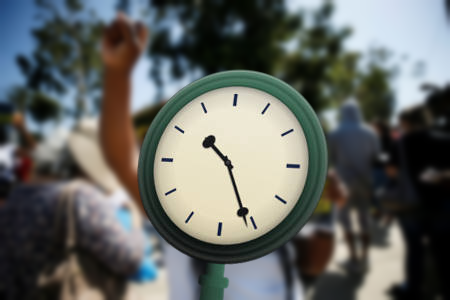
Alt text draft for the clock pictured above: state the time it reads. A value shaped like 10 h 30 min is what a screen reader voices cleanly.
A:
10 h 26 min
